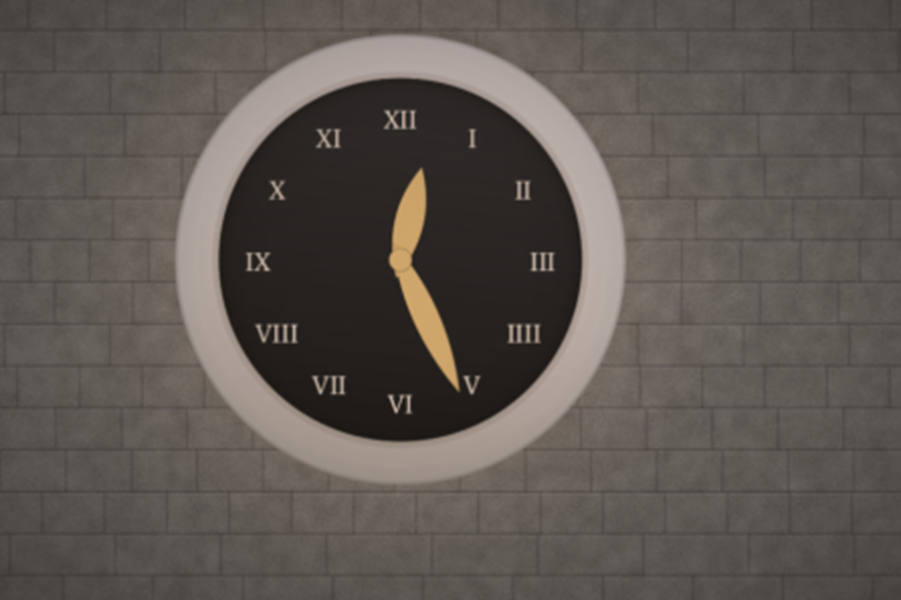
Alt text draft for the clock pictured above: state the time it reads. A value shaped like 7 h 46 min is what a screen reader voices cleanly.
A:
12 h 26 min
